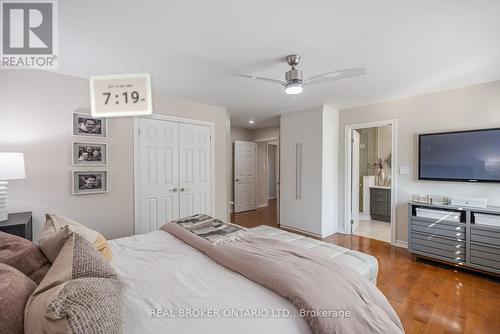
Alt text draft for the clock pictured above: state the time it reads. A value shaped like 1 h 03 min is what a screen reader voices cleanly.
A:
7 h 19 min
